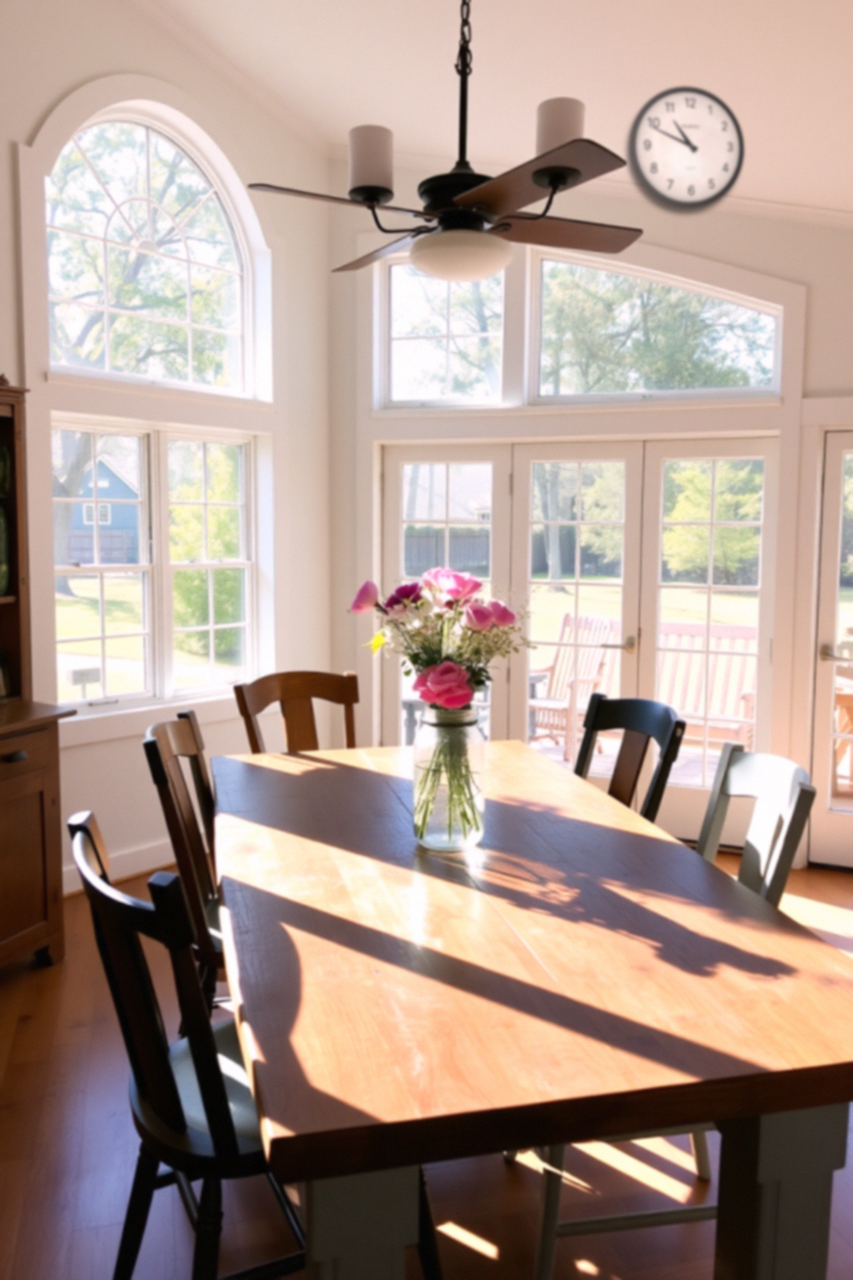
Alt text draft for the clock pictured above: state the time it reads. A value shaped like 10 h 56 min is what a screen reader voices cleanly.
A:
10 h 49 min
